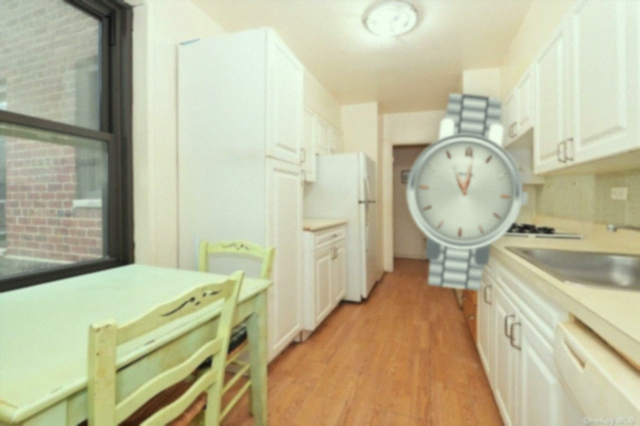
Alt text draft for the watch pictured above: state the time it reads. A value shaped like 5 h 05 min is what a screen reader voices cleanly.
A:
11 h 01 min
